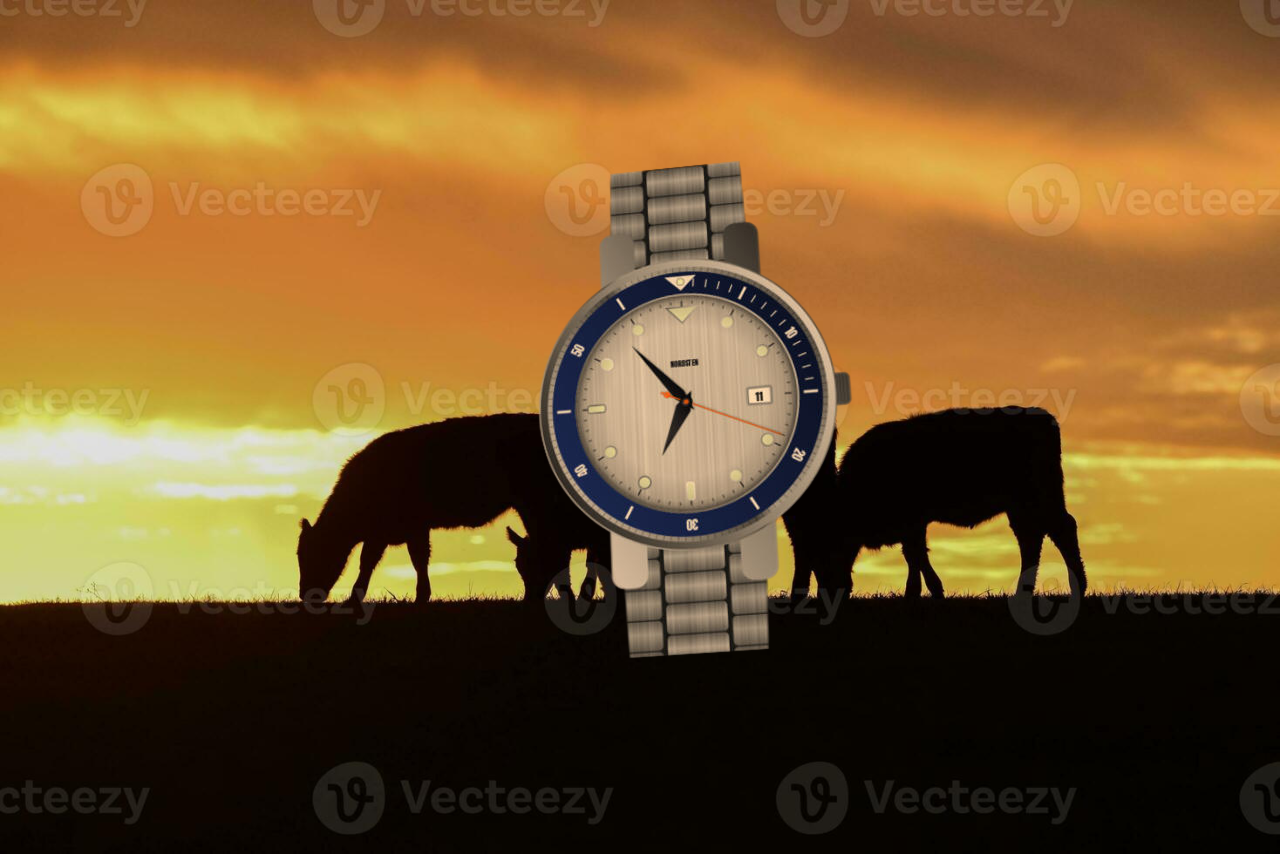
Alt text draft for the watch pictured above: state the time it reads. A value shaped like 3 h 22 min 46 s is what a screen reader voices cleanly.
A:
6 h 53 min 19 s
